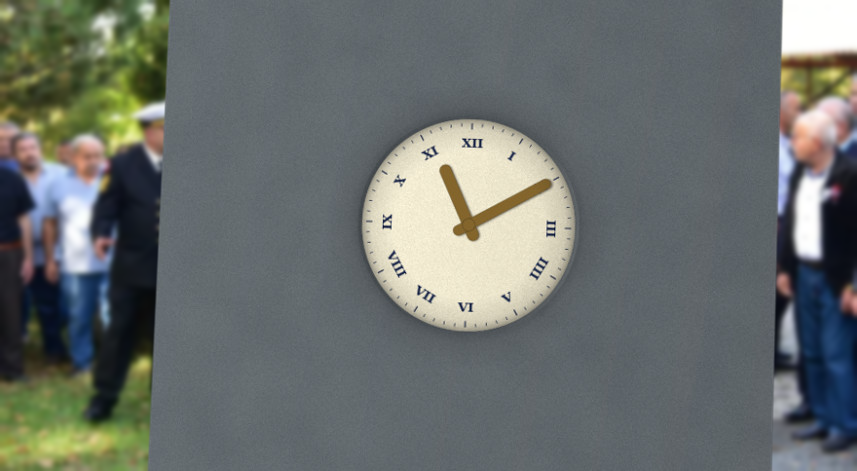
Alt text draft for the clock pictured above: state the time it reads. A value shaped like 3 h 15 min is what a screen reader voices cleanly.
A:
11 h 10 min
